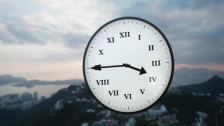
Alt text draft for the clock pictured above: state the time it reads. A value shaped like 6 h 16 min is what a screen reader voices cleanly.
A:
3 h 45 min
